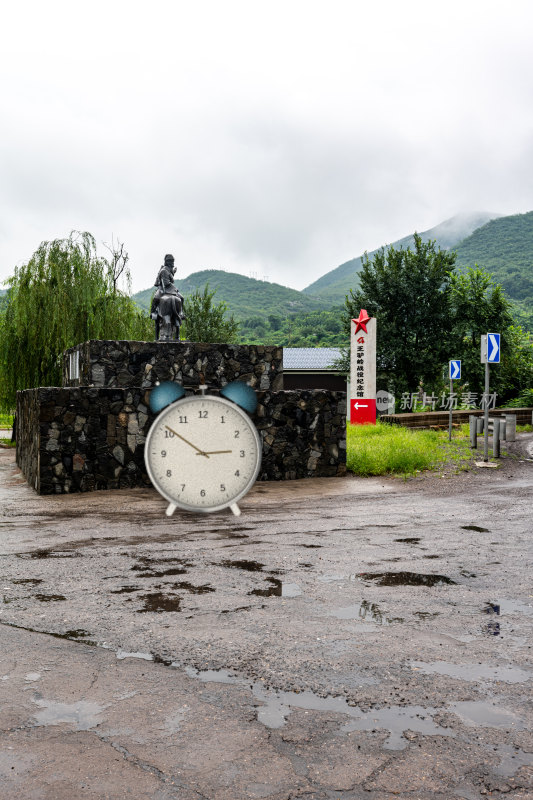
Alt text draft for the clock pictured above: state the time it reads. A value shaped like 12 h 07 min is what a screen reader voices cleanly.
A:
2 h 51 min
